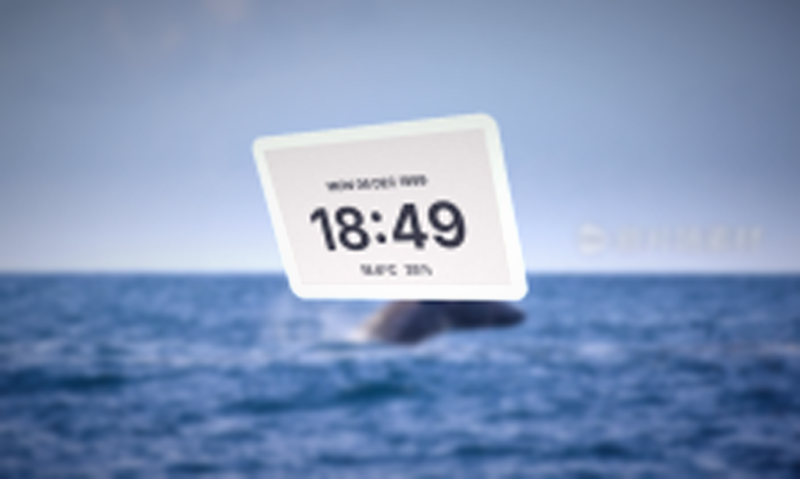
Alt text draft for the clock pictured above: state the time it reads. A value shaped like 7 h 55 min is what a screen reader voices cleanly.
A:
18 h 49 min
